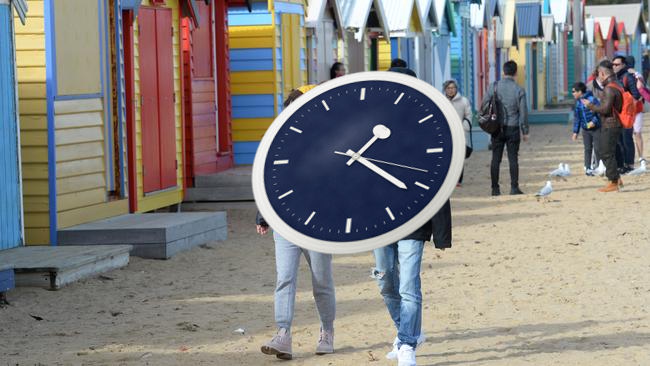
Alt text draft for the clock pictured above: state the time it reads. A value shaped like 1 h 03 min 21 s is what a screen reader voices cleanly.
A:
1 h 21 min 18 s
